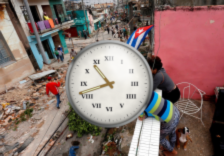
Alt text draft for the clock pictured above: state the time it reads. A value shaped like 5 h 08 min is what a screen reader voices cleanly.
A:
10 h 42 min
